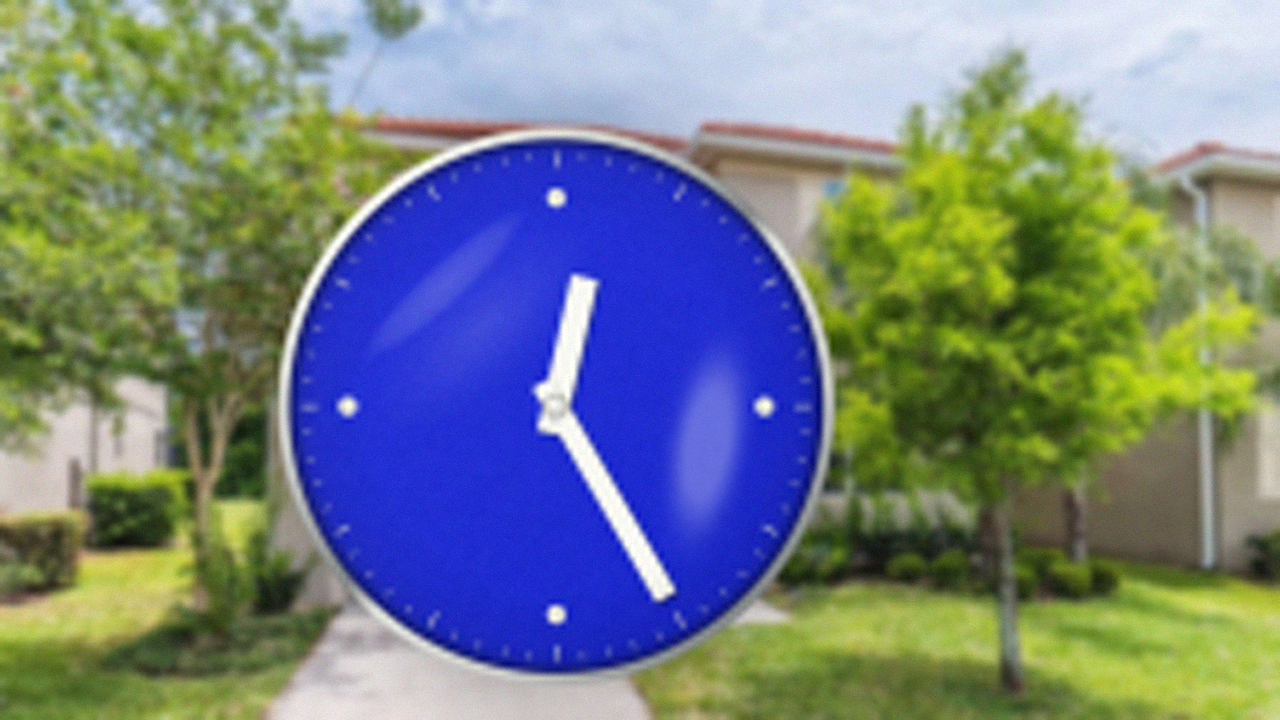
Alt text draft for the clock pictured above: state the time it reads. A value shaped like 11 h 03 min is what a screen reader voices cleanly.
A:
12 h 25 min
